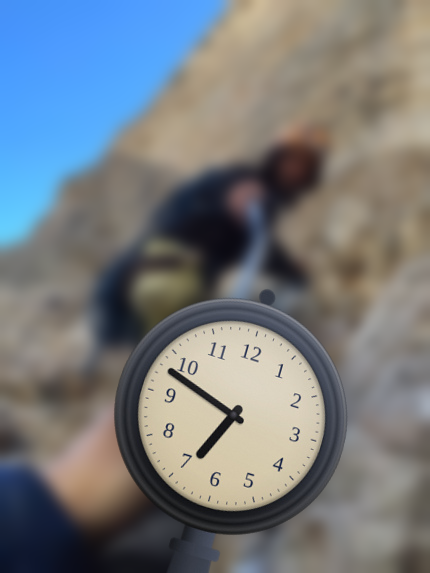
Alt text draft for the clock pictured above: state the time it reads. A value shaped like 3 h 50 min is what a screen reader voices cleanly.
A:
6 h 48 min
